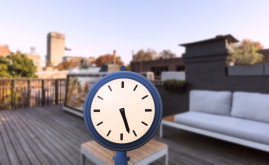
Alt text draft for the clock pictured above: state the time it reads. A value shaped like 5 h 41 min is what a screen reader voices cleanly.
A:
5 h 27 min
